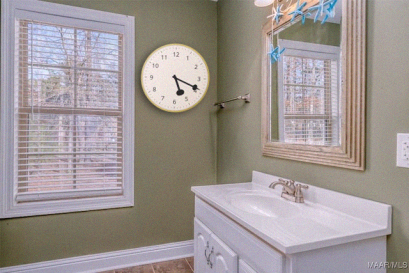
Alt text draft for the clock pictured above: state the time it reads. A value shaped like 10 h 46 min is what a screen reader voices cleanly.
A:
5 h 19 min
